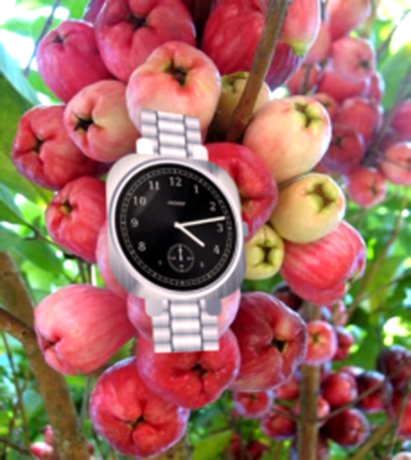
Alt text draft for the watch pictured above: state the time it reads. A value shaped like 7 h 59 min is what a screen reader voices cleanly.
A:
4 h 13 min
